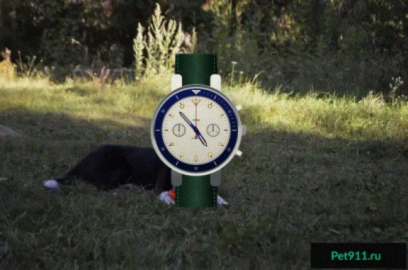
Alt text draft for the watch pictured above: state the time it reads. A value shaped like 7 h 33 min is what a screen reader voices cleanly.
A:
4 h 53 min
